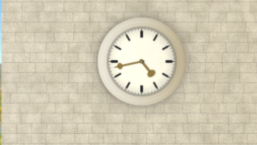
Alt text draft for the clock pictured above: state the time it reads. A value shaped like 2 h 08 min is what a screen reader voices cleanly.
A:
4 h 43 min
